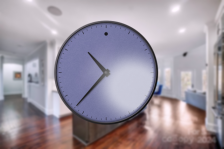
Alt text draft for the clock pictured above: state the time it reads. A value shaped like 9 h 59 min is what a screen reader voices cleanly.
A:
10 h 37 min
